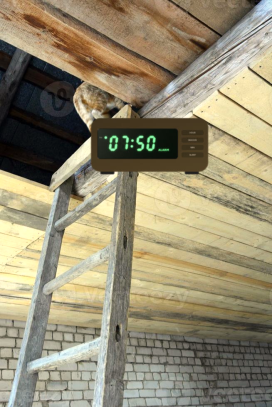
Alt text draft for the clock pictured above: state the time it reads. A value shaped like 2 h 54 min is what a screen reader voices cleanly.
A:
7 h 50 min
